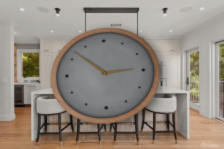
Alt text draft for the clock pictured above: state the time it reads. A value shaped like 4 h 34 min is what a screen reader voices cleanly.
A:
2 h 52 min
